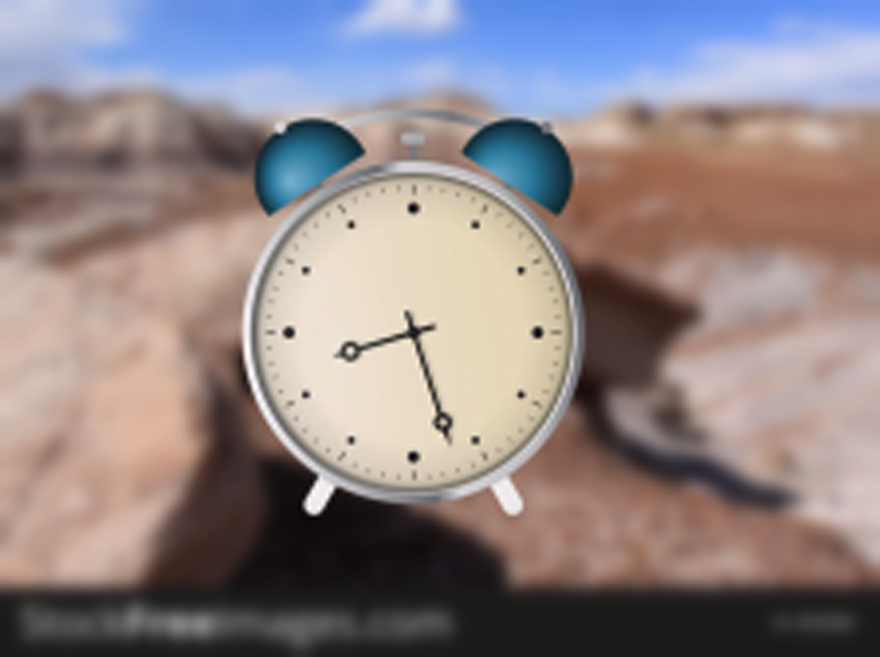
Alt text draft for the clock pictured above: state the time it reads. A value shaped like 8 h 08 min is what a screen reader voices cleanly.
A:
8 h 27 min
